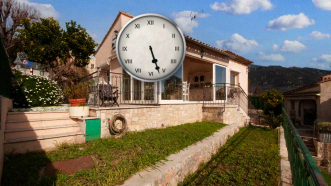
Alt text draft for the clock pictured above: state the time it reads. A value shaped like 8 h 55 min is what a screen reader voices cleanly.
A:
5 h 27 min
